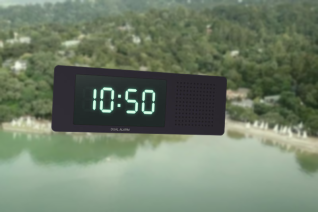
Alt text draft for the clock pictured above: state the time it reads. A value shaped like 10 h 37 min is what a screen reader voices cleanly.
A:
10 h 50 min
